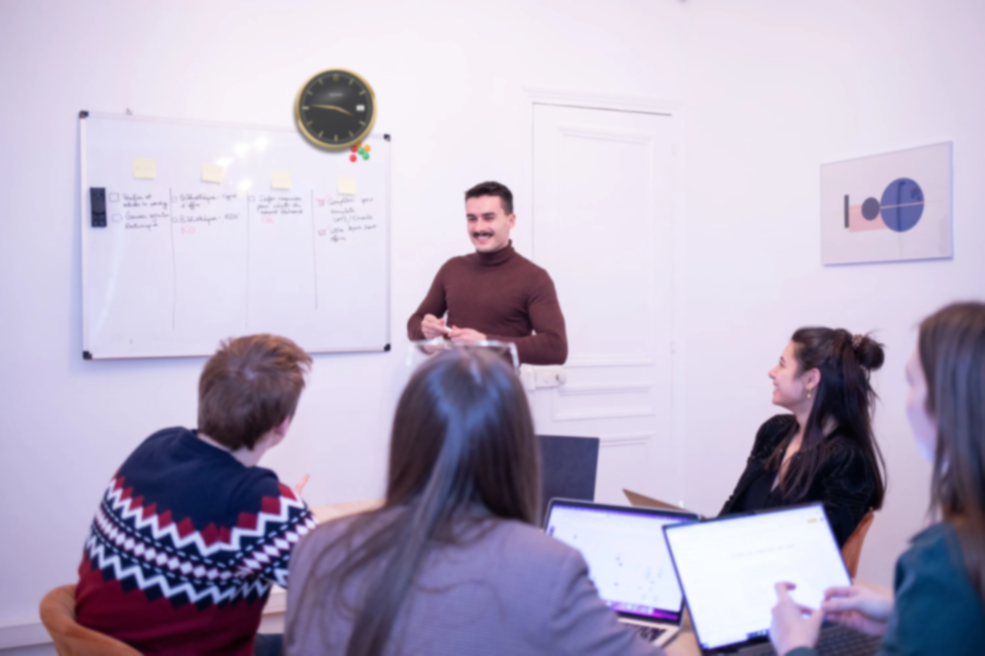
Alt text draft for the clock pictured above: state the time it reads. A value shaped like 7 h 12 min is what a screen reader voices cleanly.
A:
3 h 46 min
